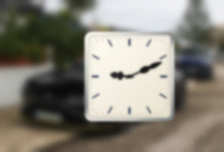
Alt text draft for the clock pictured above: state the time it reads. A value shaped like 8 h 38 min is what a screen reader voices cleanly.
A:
9 h 11 min
